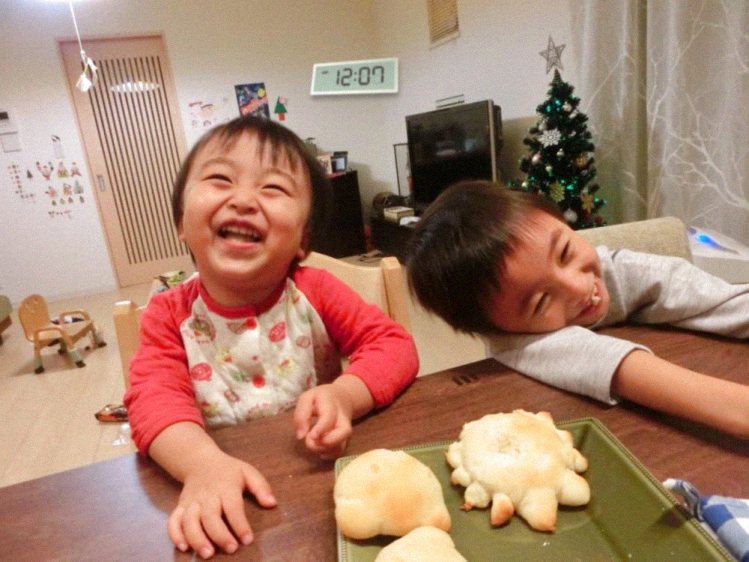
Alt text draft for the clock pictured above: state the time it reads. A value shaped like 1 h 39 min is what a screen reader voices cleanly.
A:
12 h 07 min
